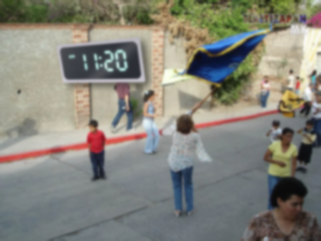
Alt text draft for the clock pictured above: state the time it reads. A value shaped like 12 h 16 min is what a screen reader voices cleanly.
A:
11 h 20 min
